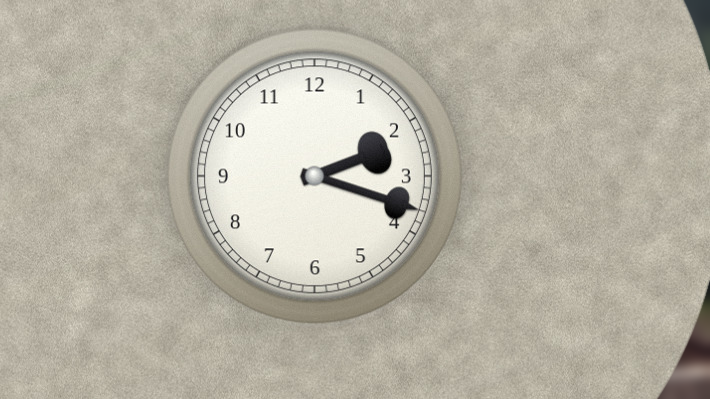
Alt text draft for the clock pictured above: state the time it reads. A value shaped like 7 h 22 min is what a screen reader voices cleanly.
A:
2 h 18 min
